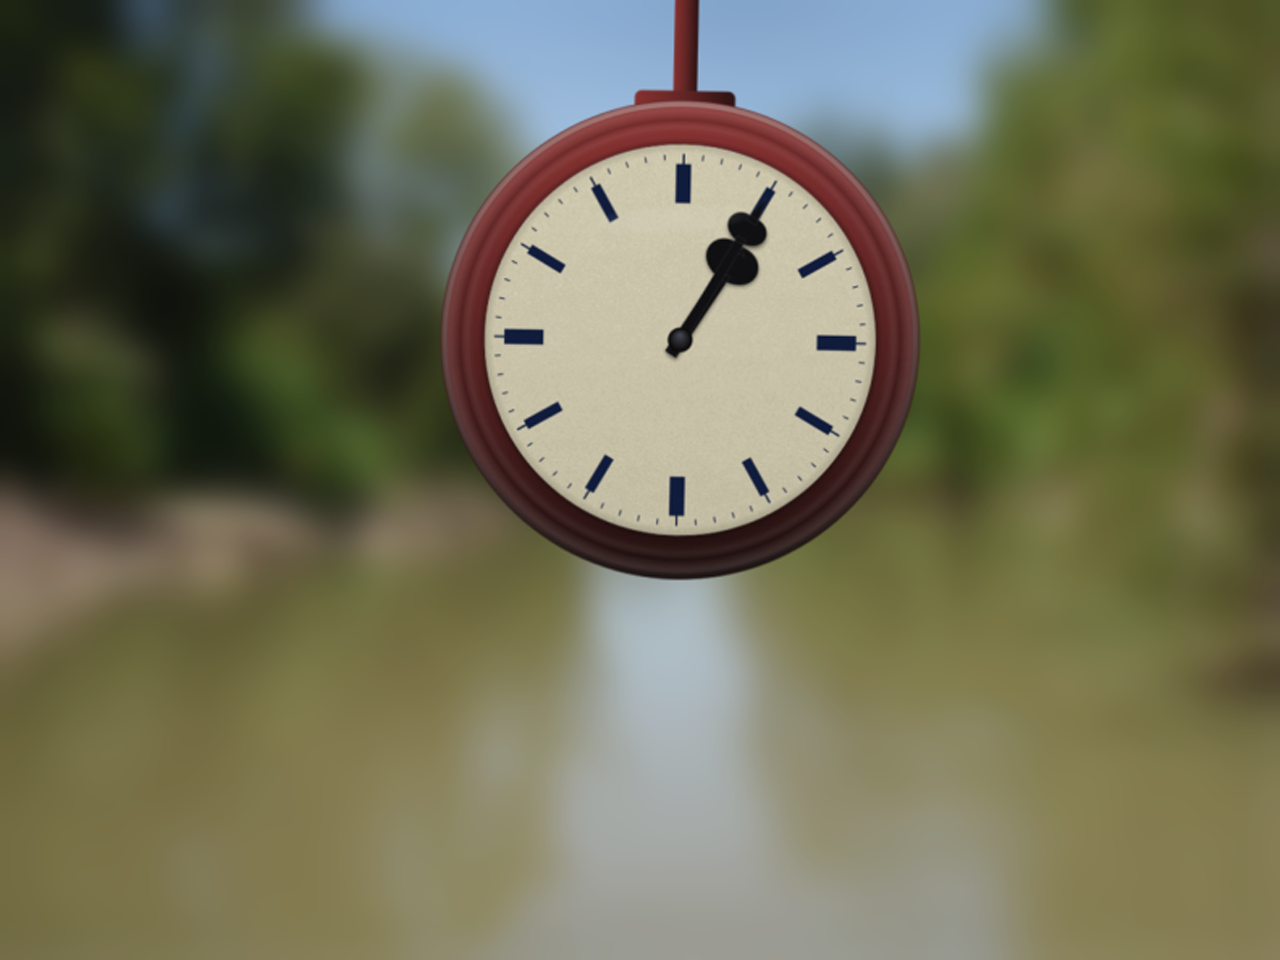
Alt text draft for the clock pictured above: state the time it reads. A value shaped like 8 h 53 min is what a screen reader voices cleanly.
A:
1 h 05 min
